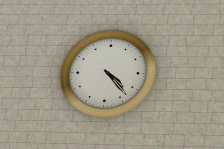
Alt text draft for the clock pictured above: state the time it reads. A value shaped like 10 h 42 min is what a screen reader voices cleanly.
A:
4 h 23 min
